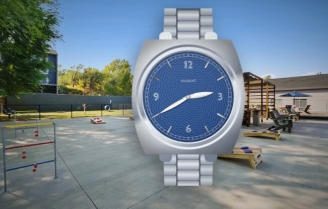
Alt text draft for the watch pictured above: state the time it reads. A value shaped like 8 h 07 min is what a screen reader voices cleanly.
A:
2 h 40 min
